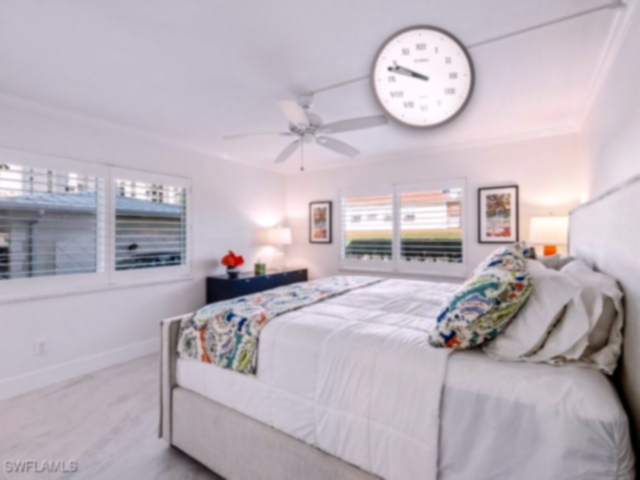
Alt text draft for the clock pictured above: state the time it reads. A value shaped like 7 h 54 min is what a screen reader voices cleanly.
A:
9 h 48 min
